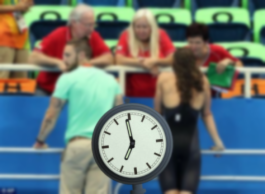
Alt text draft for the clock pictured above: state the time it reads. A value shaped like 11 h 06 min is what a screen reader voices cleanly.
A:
6 h 59 min
